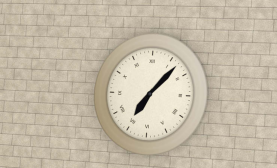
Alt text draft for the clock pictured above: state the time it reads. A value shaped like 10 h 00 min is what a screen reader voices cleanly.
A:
7 h 07 min
